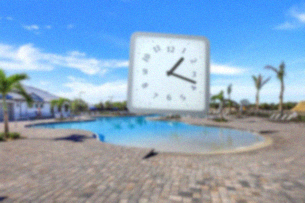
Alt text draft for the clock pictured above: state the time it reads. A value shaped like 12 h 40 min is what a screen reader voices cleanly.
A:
1 h 18 min
